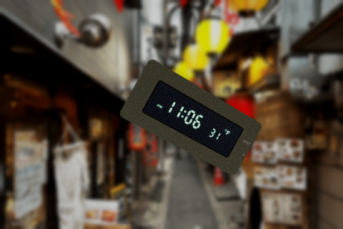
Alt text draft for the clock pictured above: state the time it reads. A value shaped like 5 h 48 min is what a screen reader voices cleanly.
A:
11 h 06 min
